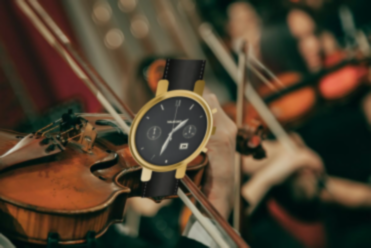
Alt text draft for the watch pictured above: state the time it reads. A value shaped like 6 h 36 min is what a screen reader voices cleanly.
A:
1 h 33 min
